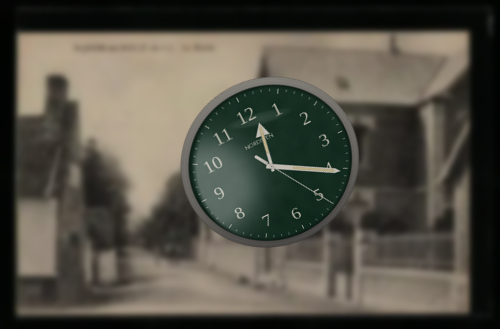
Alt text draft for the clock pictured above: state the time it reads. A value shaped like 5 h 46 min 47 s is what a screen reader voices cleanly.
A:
12 h 20 min 25 s
